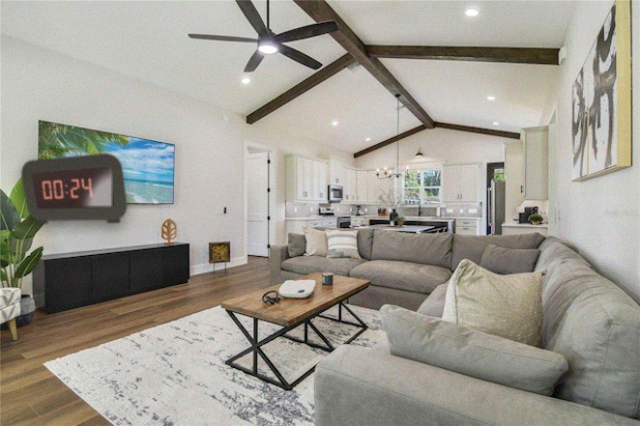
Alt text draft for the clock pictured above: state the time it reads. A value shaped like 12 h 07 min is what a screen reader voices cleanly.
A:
0 h 24 min
